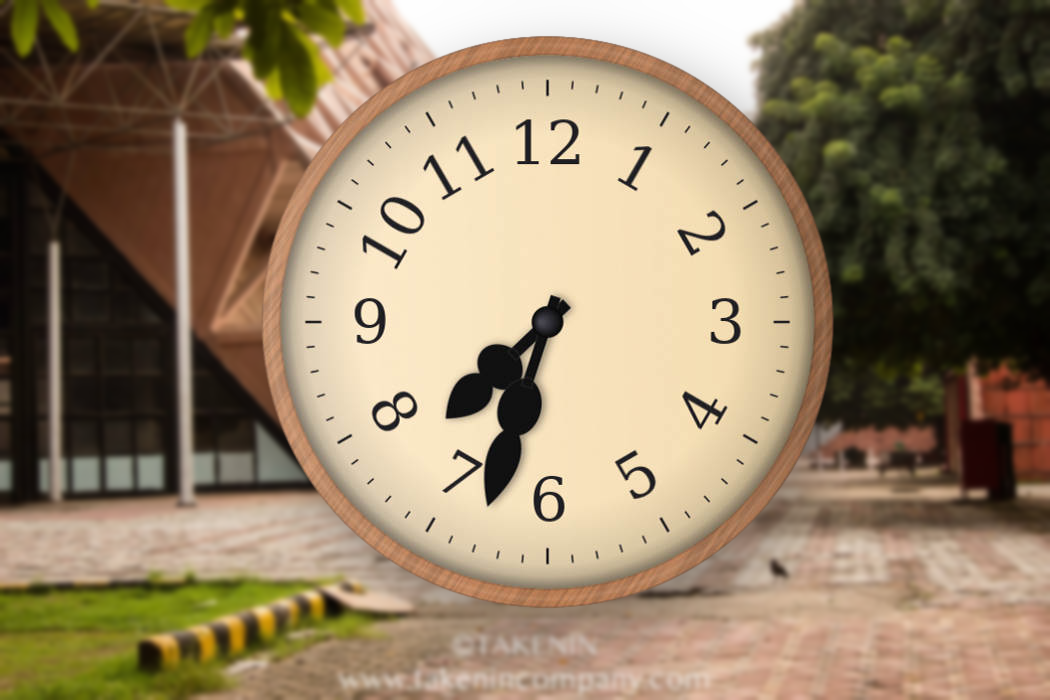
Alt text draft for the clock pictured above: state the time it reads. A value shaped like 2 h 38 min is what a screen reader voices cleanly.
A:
7 h 33 min
